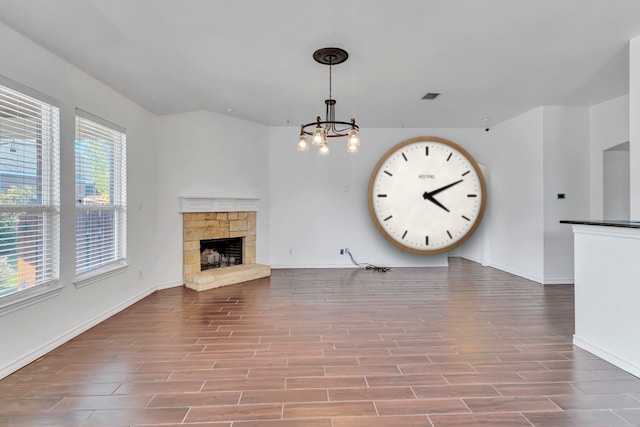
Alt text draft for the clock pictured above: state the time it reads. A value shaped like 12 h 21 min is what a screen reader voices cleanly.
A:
4 h 11 min
